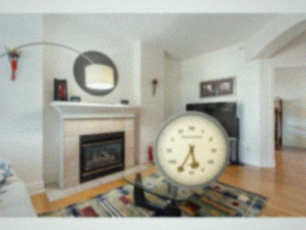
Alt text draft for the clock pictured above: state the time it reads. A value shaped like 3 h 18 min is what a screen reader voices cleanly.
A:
5 h 35 min
